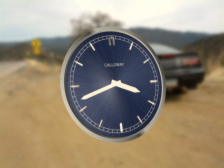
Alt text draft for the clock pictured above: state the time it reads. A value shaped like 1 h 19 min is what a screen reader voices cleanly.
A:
3 h 42 min
